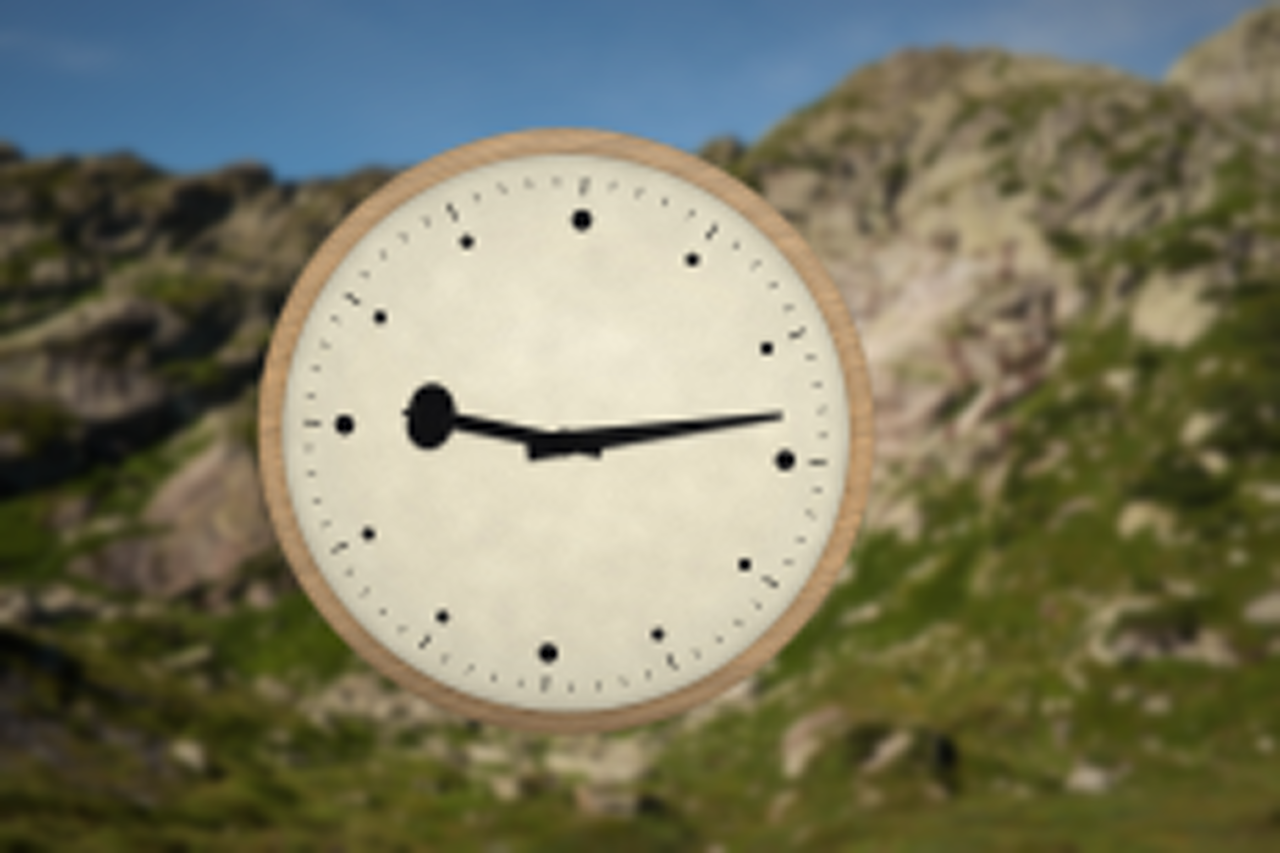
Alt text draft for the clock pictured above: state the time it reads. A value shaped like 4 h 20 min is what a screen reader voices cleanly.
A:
9 h 13 min
